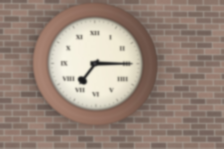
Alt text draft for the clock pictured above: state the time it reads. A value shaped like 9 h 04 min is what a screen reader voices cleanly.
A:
7 h 15 min
